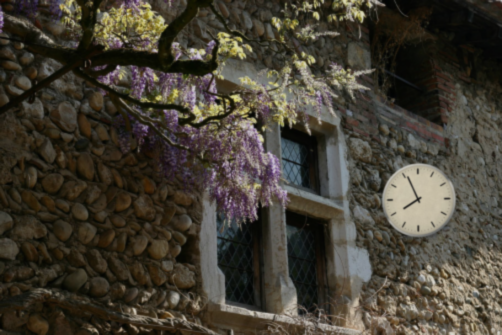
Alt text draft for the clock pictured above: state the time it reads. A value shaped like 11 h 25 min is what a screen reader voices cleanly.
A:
7 h 56 min
